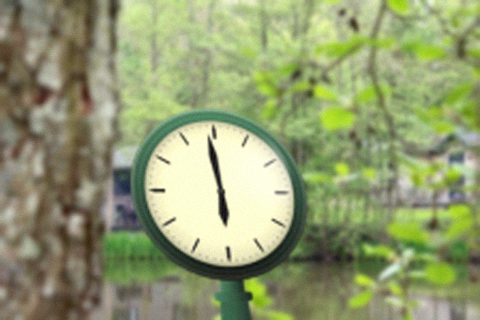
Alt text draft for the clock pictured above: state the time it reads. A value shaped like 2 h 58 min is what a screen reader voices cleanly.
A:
5 h 59 min
